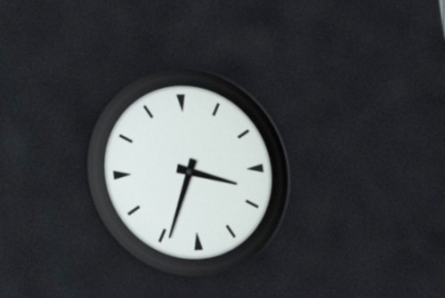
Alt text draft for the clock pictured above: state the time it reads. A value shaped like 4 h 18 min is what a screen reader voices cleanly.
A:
3 h 34 min
